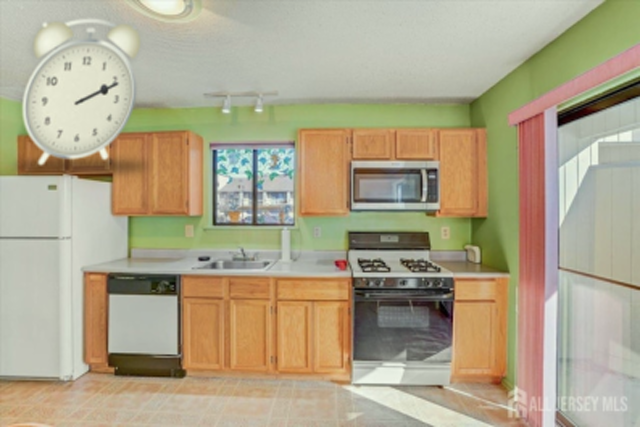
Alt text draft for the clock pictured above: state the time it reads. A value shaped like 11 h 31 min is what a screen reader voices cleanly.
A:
2 h 11 min
